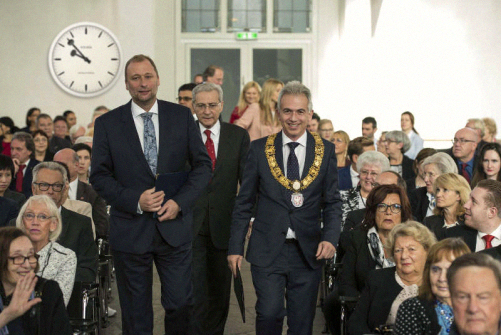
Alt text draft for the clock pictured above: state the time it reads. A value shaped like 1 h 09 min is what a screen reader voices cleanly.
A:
9 h 53 min
